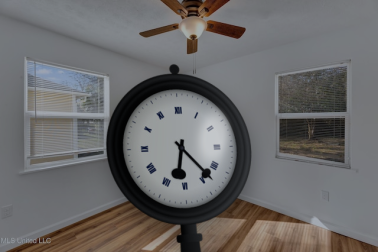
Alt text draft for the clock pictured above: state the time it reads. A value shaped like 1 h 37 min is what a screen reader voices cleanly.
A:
6 h 23 min
